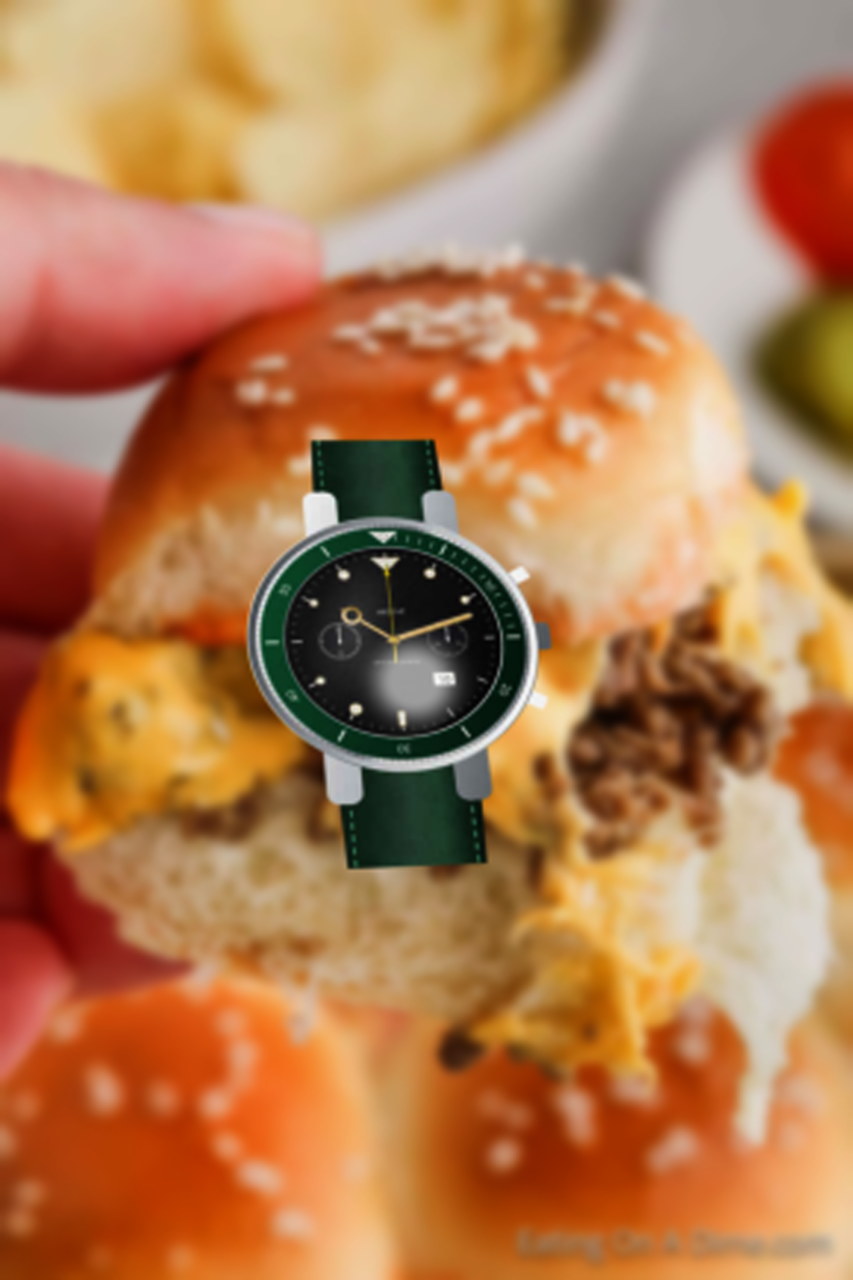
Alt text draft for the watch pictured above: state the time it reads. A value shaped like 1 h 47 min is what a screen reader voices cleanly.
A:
10 h 12 min
